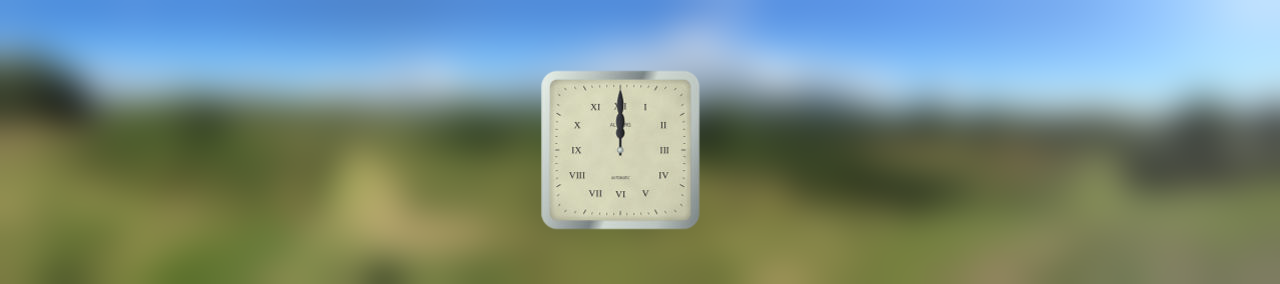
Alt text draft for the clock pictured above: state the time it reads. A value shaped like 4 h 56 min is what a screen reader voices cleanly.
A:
12 h 00 min
